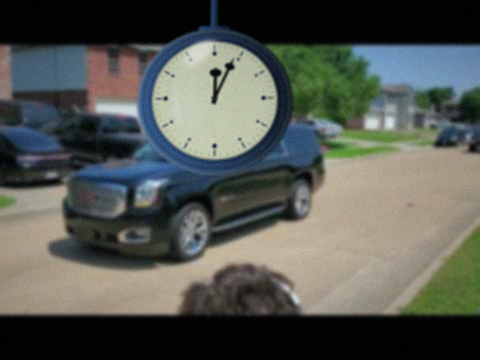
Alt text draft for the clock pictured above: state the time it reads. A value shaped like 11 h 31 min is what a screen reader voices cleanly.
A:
12 h 04 min
